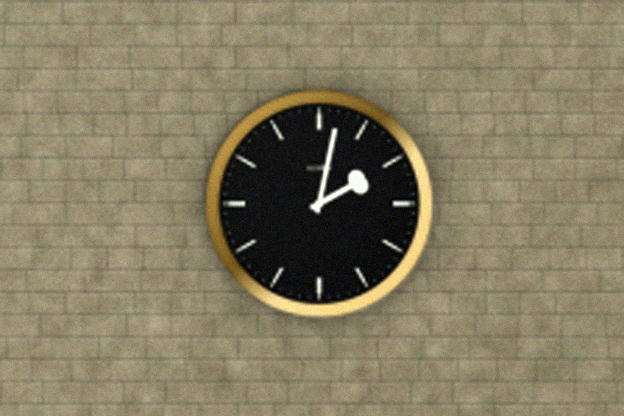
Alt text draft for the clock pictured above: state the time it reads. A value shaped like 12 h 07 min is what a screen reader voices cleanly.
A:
2 h 02 min
